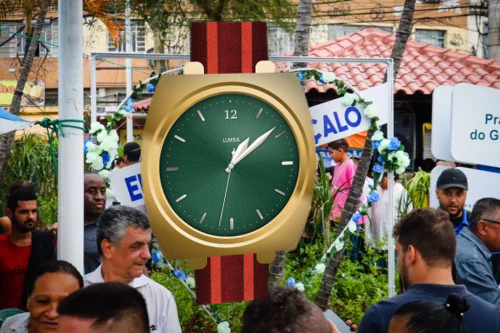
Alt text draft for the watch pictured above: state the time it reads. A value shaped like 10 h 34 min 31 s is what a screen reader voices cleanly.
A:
1 h 08 min 32 s
